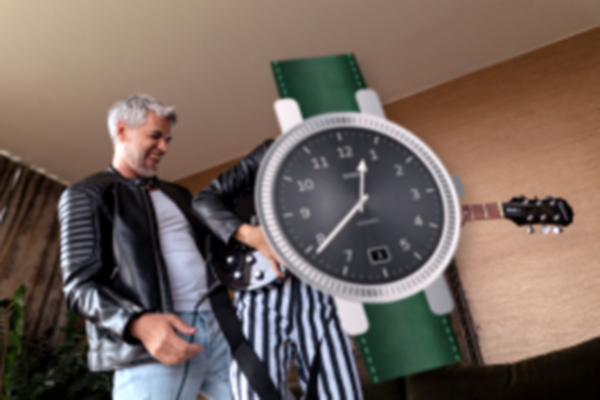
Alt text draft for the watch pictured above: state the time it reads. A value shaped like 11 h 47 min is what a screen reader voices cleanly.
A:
12 h 39 min
